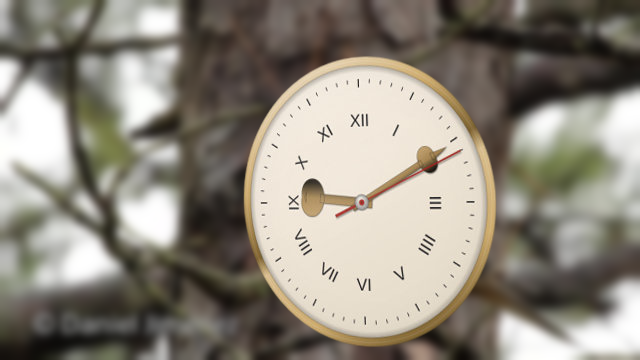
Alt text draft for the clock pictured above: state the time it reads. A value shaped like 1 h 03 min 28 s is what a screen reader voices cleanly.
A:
9 h 10 min 11 s
